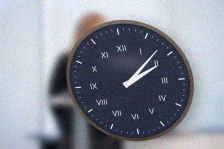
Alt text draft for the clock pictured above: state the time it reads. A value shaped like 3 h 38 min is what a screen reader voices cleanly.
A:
2 h 08 min
